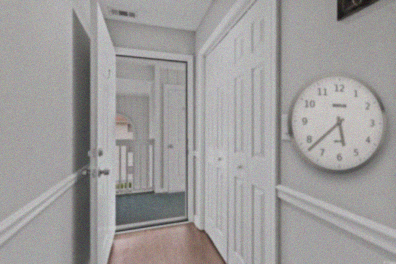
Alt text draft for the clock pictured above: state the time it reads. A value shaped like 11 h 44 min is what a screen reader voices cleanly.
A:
5 h 38 min
